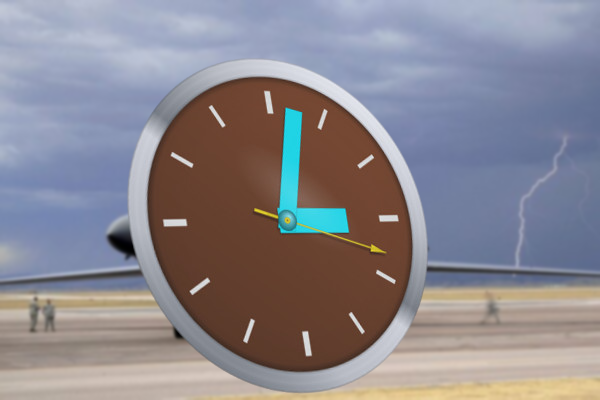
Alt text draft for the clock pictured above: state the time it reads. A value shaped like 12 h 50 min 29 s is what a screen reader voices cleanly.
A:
3 h 02 min 18 s
